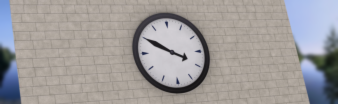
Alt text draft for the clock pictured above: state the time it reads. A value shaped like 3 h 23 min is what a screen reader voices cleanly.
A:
3 h 50 min
